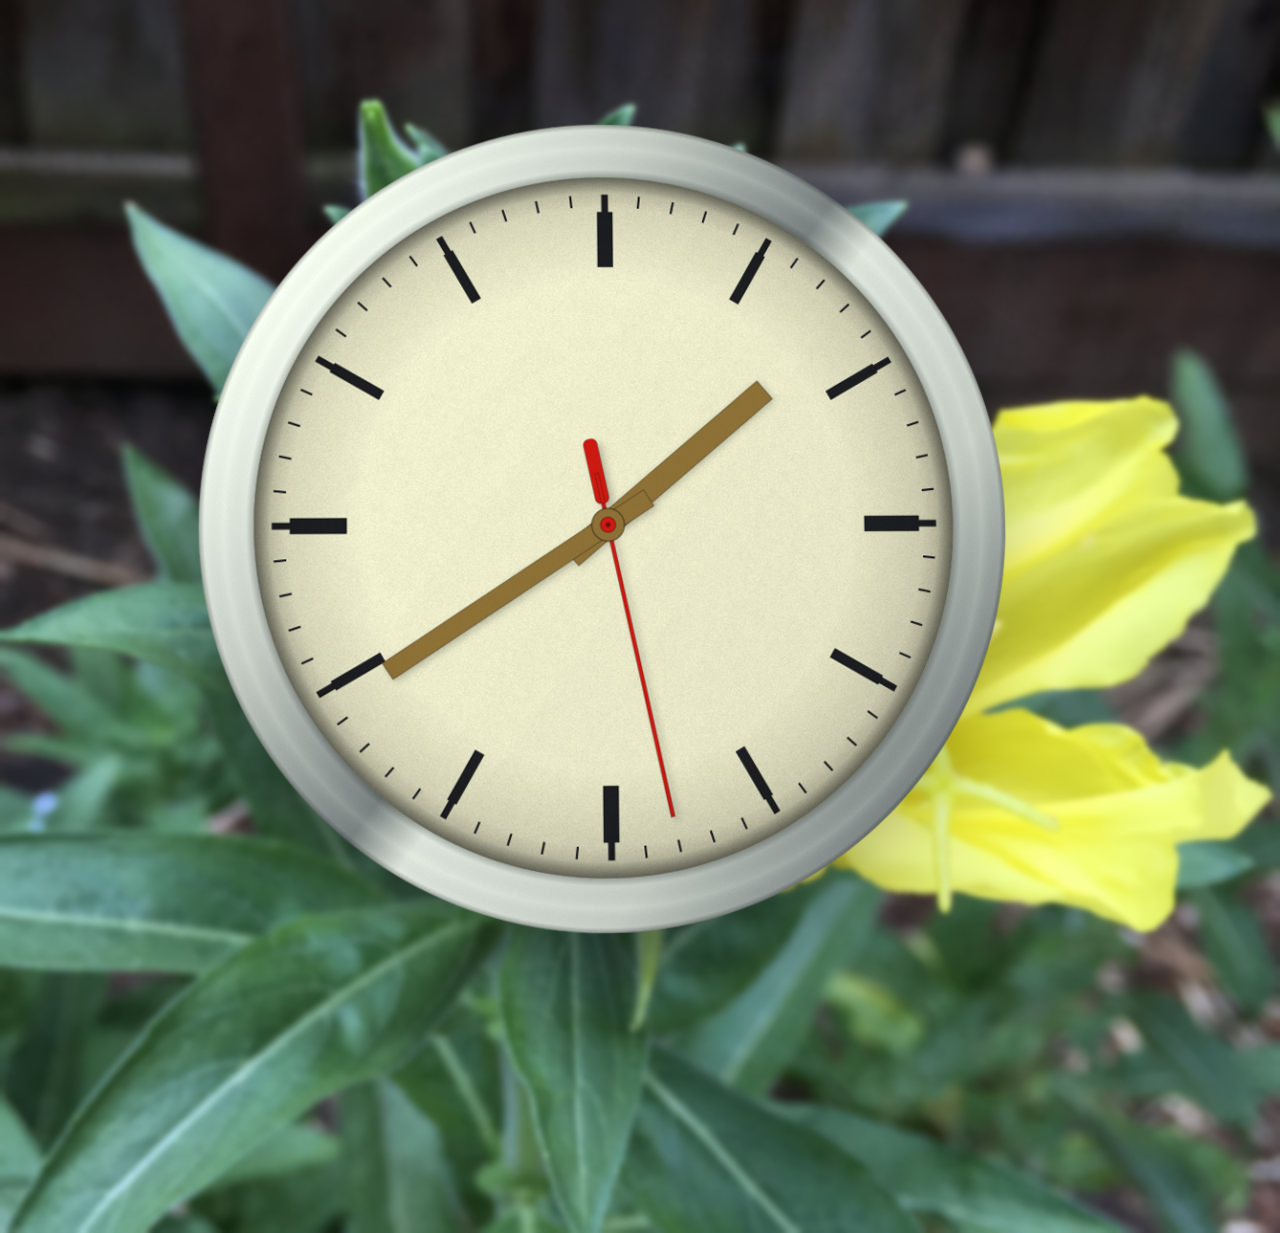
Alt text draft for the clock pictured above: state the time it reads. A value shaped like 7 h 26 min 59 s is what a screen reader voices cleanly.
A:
1 h 39 min 28 s
